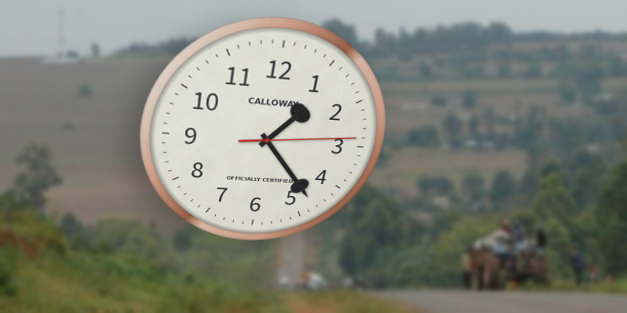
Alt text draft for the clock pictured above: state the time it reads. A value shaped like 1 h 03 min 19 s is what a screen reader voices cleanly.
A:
1 h 23 min 14 s
